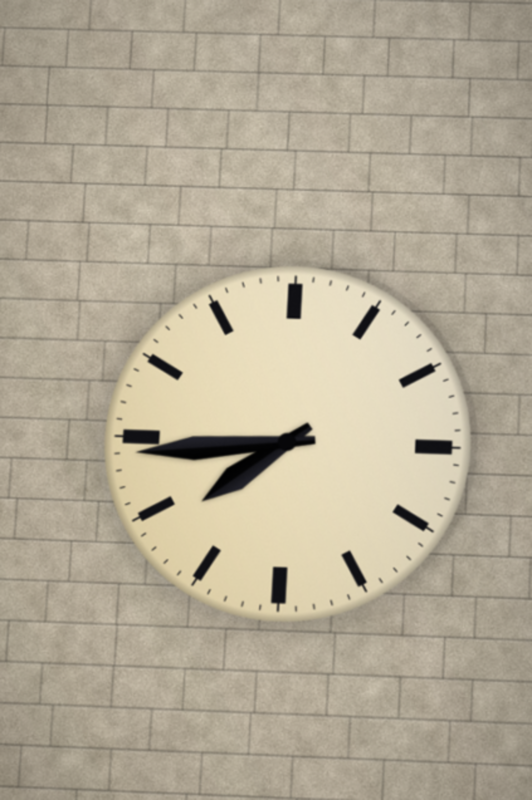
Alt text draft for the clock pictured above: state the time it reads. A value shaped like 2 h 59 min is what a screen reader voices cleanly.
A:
7 h 44 min
